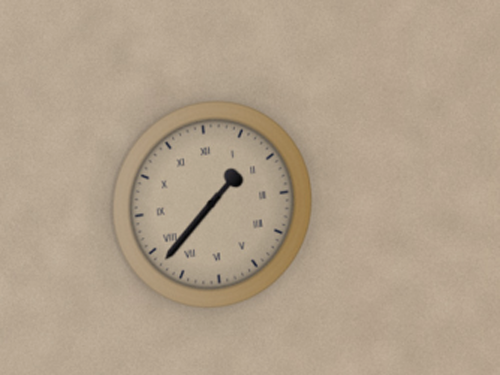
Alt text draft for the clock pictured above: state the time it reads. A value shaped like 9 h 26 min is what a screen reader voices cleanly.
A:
1 h 38 min
